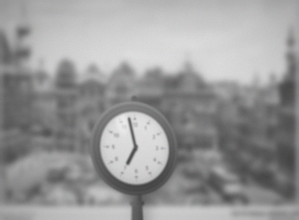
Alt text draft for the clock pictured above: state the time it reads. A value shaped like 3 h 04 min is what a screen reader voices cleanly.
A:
6 h 58 min
